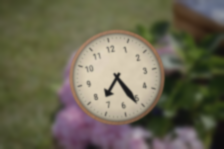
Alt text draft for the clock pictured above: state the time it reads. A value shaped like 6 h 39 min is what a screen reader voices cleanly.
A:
7 h 26 min
